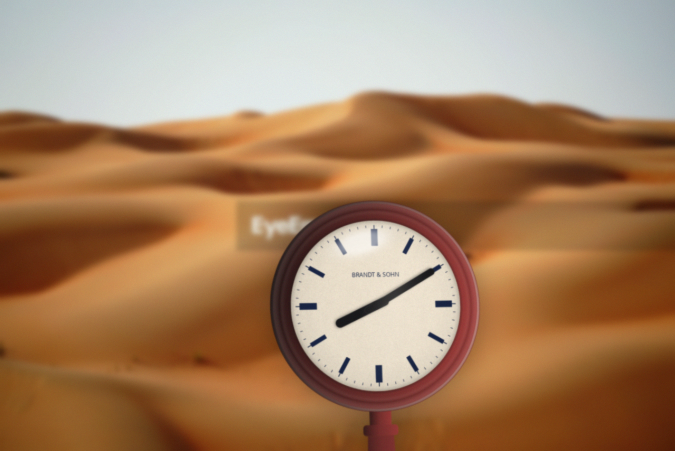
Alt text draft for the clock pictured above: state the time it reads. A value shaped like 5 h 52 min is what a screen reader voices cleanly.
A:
8 h 10 min
